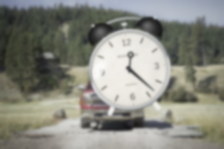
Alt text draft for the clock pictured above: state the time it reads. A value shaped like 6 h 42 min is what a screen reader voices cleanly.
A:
12 h 23 min
